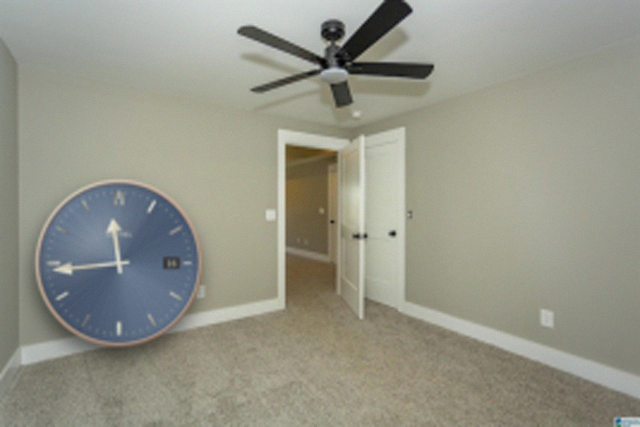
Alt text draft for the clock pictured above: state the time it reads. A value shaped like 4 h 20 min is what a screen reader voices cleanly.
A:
11 h 44 min
